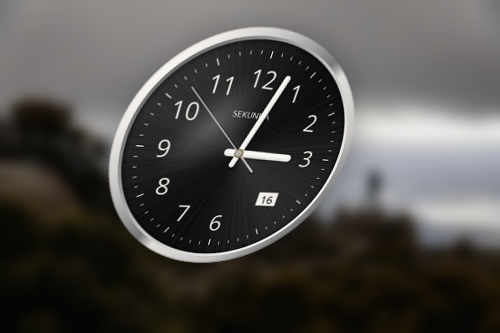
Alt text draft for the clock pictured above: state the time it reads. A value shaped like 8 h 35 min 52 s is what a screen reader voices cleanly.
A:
3 h 02 min 52 s
